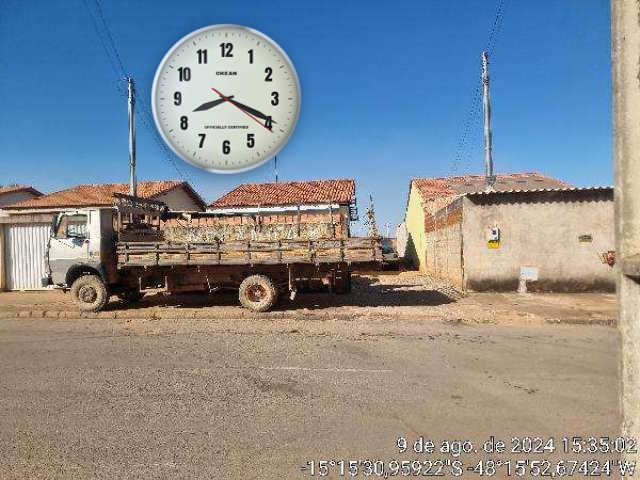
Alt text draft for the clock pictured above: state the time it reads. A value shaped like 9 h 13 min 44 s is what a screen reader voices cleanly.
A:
8 h 19 min 21 s
